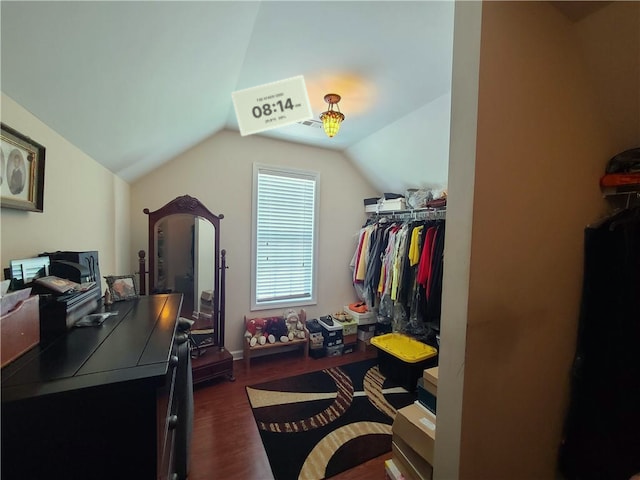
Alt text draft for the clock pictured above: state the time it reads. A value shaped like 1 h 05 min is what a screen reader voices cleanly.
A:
8 h 14 min
